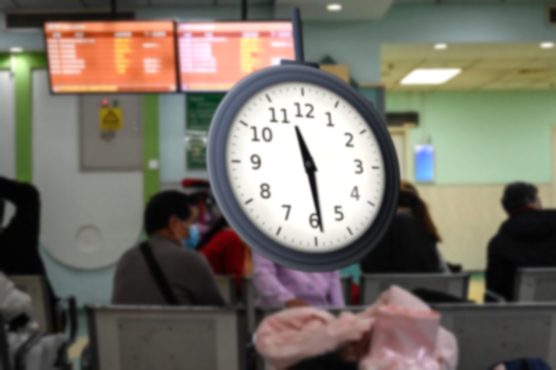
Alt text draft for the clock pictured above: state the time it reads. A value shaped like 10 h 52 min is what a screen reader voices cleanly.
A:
11 h 29 min
